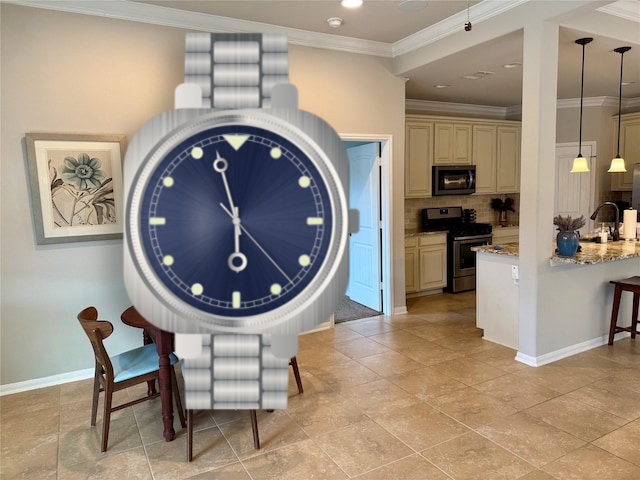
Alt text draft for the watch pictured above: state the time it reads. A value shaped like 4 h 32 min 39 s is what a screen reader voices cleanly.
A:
5 h 57 min 23 s
